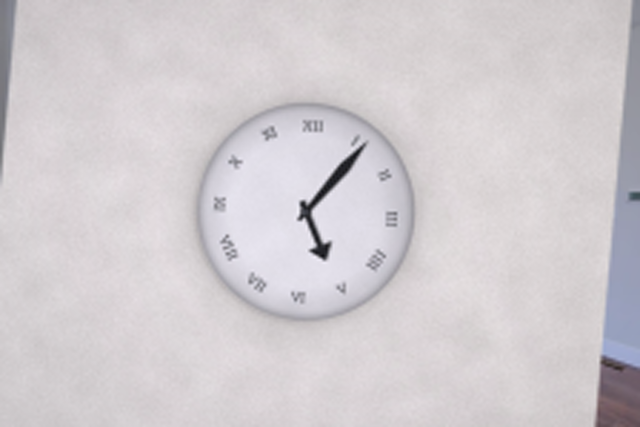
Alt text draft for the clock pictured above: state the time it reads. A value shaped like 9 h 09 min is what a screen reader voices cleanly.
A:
5 h 06 min
